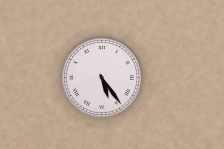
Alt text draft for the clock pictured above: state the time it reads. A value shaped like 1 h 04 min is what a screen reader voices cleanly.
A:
5 h 24 min
